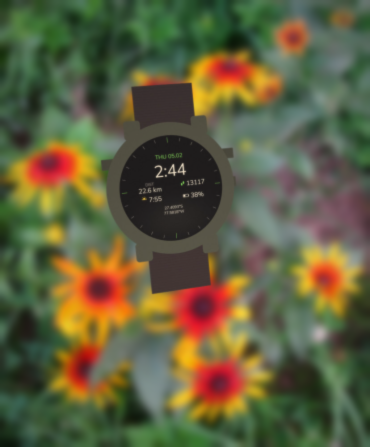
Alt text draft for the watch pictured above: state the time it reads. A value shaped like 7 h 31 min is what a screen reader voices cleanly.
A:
2 h 44 min
